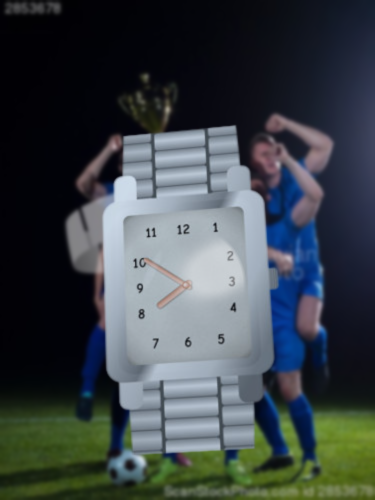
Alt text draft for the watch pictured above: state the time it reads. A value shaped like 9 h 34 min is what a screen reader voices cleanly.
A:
7 h 51 min
